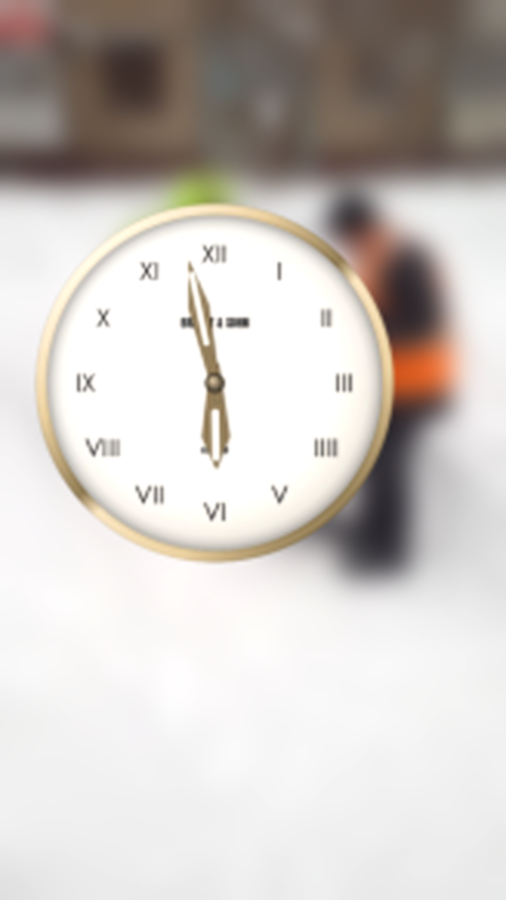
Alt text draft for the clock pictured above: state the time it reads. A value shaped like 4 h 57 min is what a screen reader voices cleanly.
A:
5 h 58 min
